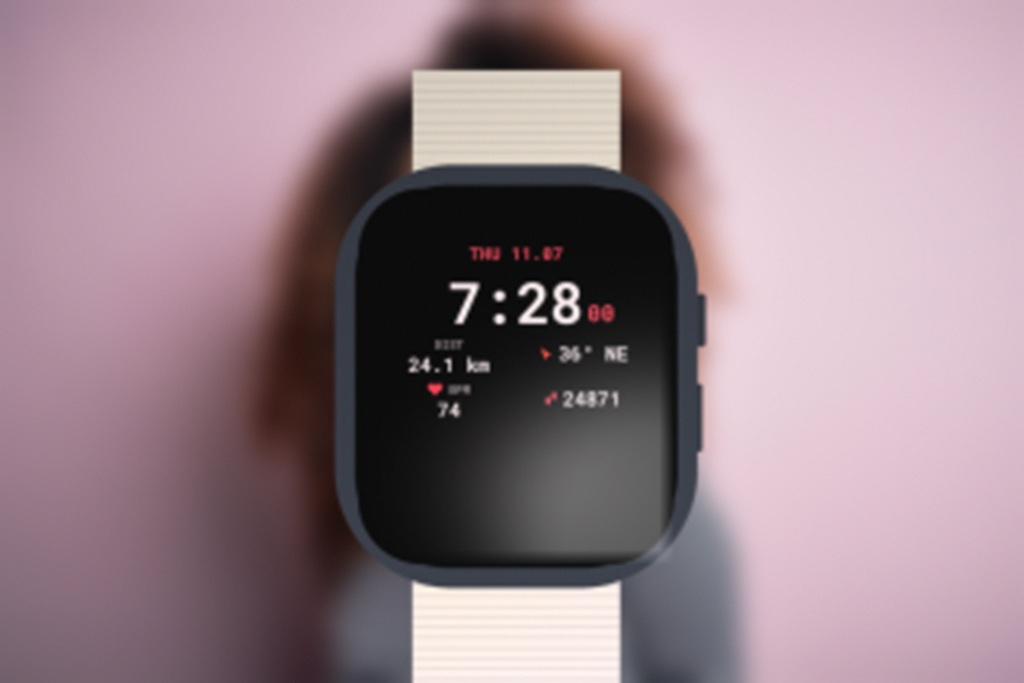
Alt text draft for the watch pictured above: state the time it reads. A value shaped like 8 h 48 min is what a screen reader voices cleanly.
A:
7 h 28 min
